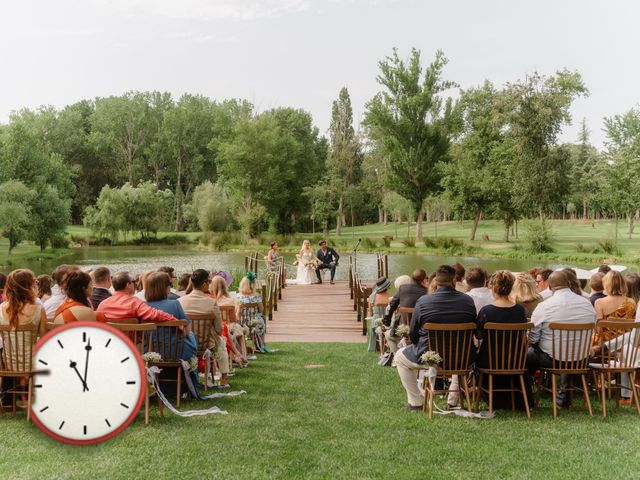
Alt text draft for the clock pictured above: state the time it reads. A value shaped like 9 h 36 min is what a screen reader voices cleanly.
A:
11 h 01 min
